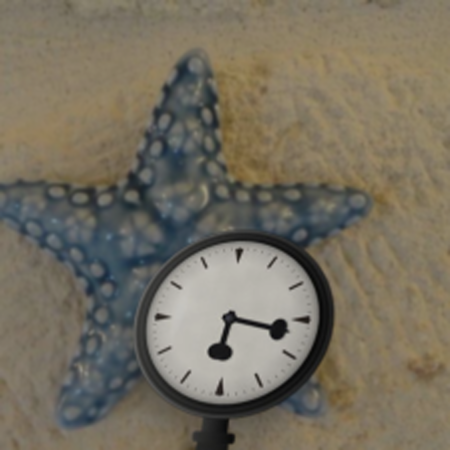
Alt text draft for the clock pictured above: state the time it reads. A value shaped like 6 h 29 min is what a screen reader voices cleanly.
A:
6 h 17 min
